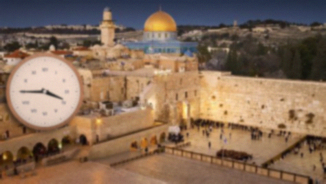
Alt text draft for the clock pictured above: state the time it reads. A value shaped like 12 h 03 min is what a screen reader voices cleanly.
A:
3 h 45 min
